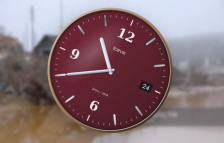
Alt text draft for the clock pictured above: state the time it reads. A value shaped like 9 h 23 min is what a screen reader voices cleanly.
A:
10 h 40 min
